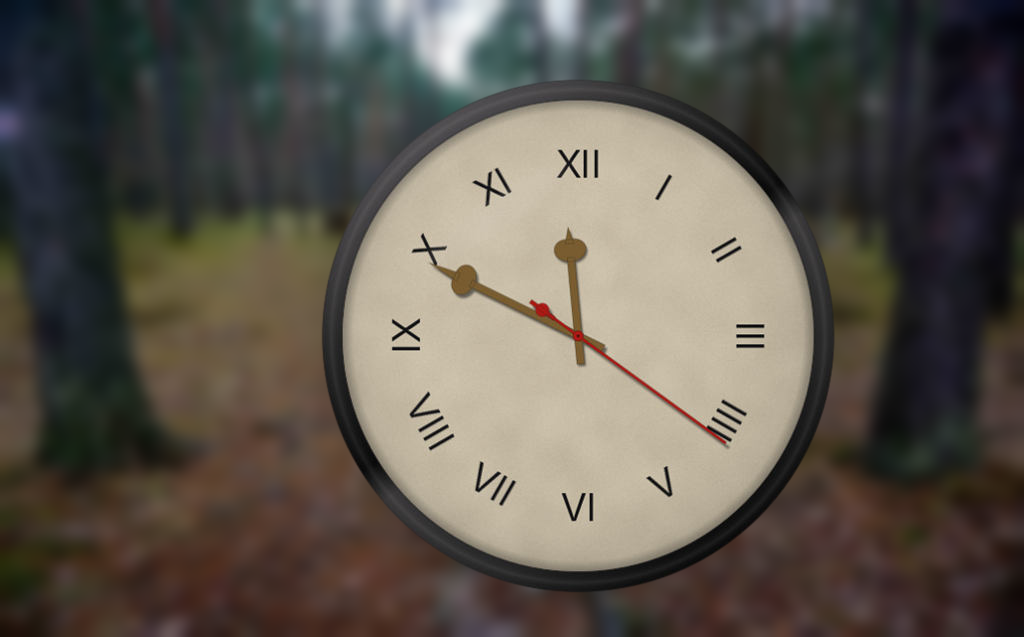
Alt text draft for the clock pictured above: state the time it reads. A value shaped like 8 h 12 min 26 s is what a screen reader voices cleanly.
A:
11 h 49 min 21 s
